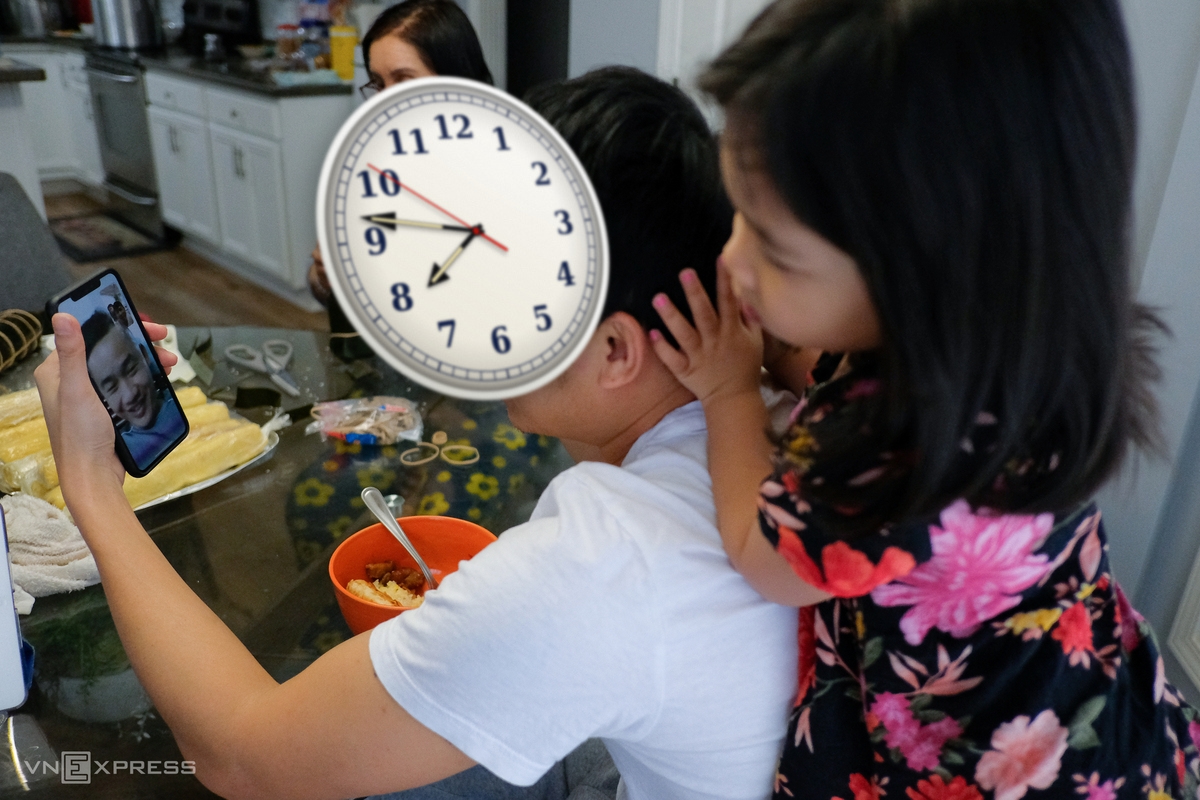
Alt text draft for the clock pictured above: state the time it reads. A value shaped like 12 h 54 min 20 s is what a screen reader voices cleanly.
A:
7 h 46 min 51 s
